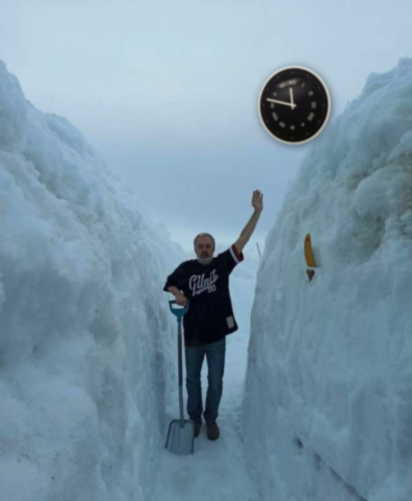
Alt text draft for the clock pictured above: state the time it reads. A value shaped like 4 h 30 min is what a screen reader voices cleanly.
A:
11 h 47 min
